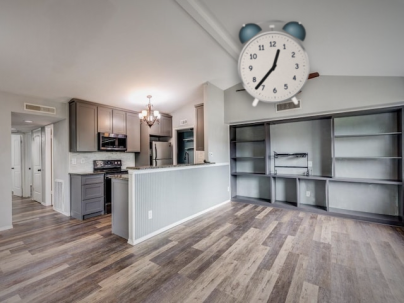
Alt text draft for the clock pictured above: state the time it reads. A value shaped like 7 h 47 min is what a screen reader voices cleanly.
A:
12 h 37 min
